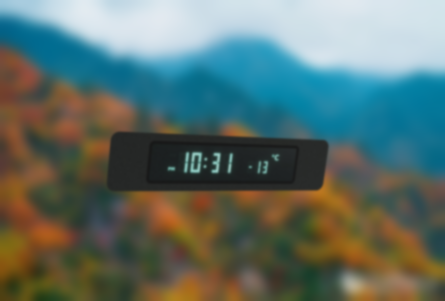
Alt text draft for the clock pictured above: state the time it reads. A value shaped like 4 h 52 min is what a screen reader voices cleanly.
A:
10 h 31 min
